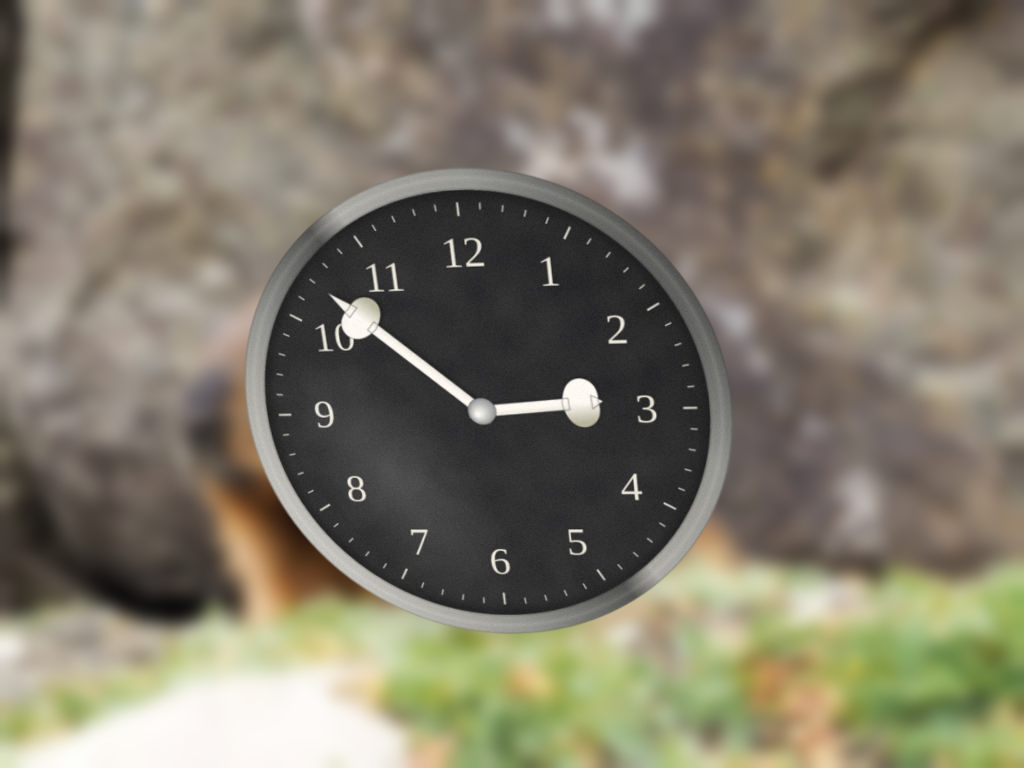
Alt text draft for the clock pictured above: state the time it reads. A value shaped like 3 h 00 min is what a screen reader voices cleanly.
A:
2 h 52 min
